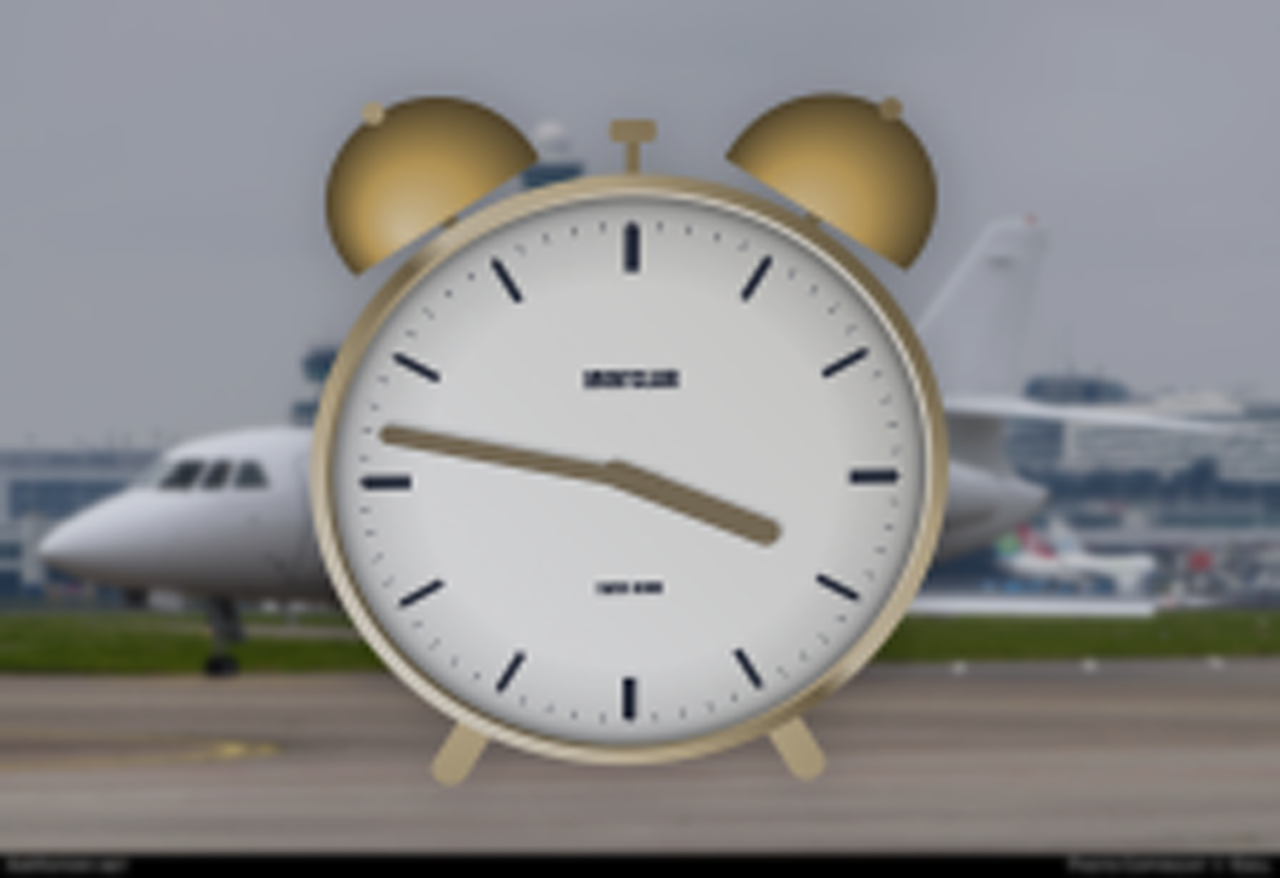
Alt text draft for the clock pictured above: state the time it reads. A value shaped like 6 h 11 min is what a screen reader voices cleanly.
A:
3 h 47 min
